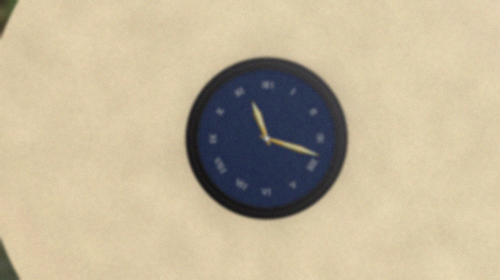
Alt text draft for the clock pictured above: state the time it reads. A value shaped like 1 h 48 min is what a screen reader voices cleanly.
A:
11 h 18 min
